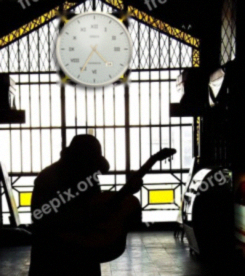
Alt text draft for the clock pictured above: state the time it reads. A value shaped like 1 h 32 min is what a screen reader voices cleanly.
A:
4 h 35 min
